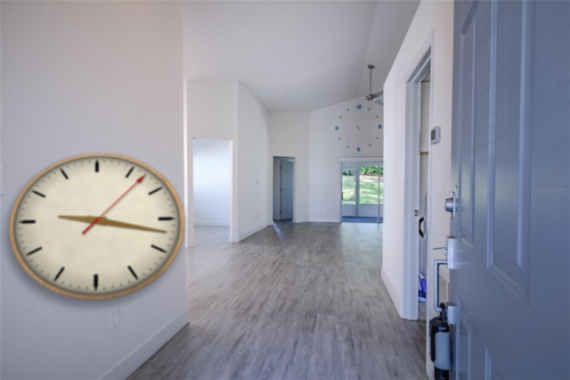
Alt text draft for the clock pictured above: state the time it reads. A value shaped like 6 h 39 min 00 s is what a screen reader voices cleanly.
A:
9 h 17 min 07 s
